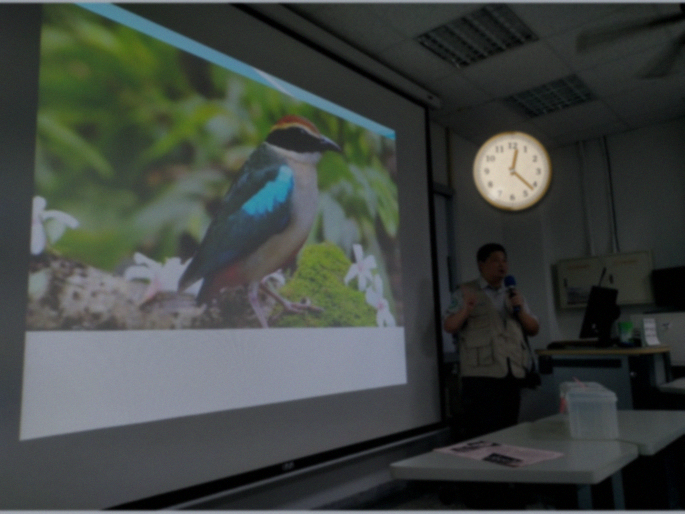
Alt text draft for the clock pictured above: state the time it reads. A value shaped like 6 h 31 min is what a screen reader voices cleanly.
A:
12 h 22 min
